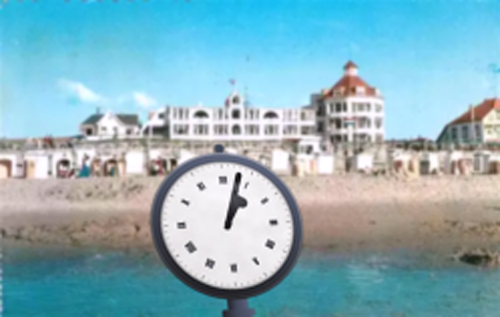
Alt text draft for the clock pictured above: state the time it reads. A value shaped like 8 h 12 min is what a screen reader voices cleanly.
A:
1 h 03 min
